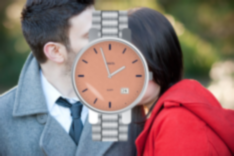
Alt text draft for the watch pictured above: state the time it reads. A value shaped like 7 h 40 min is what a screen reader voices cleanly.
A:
1 h 57 min
